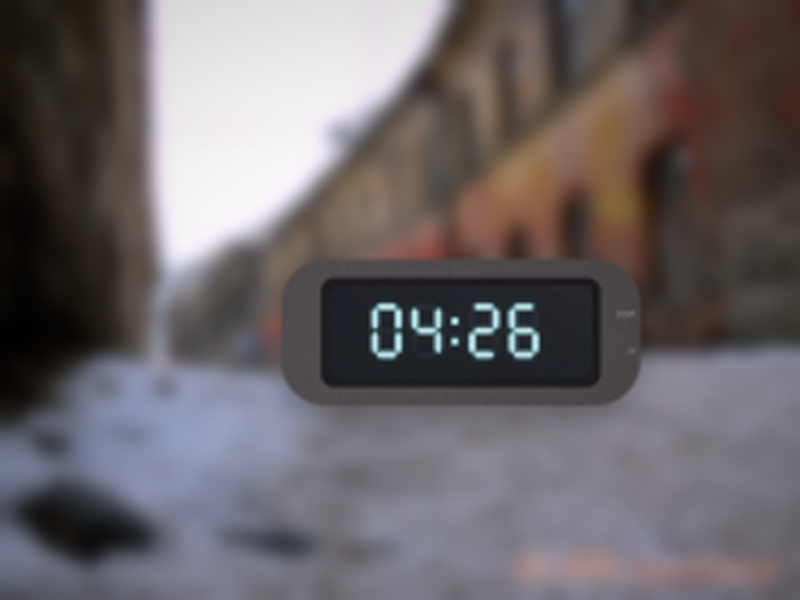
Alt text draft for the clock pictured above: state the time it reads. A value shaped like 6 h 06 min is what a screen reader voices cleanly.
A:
4 h 26 min
